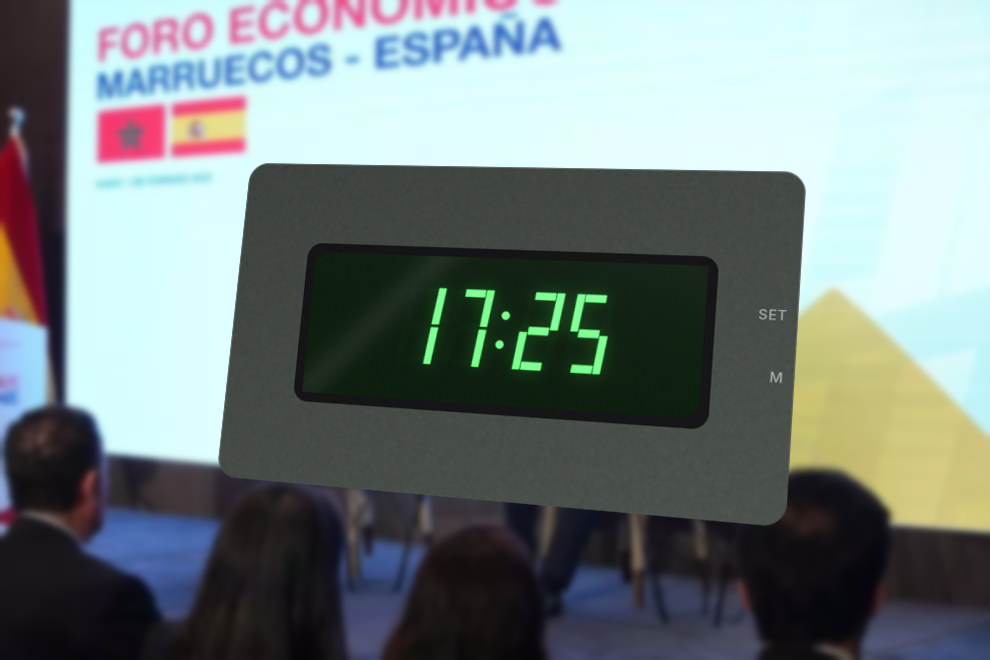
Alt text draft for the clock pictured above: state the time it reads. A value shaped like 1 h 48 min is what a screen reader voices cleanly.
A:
17 h 25 min
